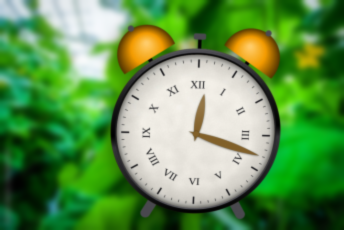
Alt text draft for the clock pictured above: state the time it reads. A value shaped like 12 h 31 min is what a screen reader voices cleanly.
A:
12 h 18 min
